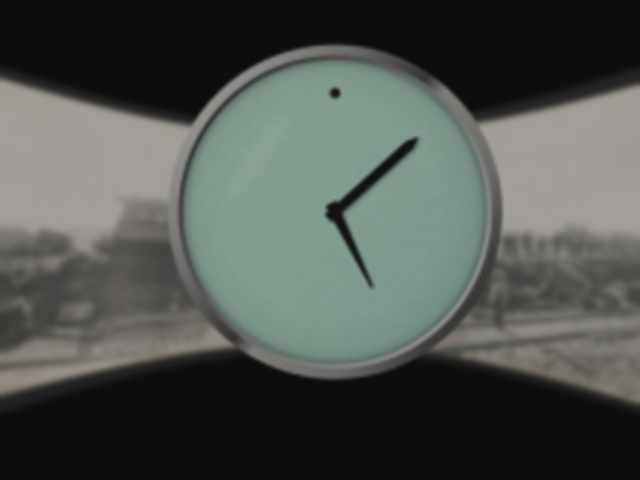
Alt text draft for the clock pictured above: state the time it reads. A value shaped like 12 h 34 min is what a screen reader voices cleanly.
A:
5 h 08 min
